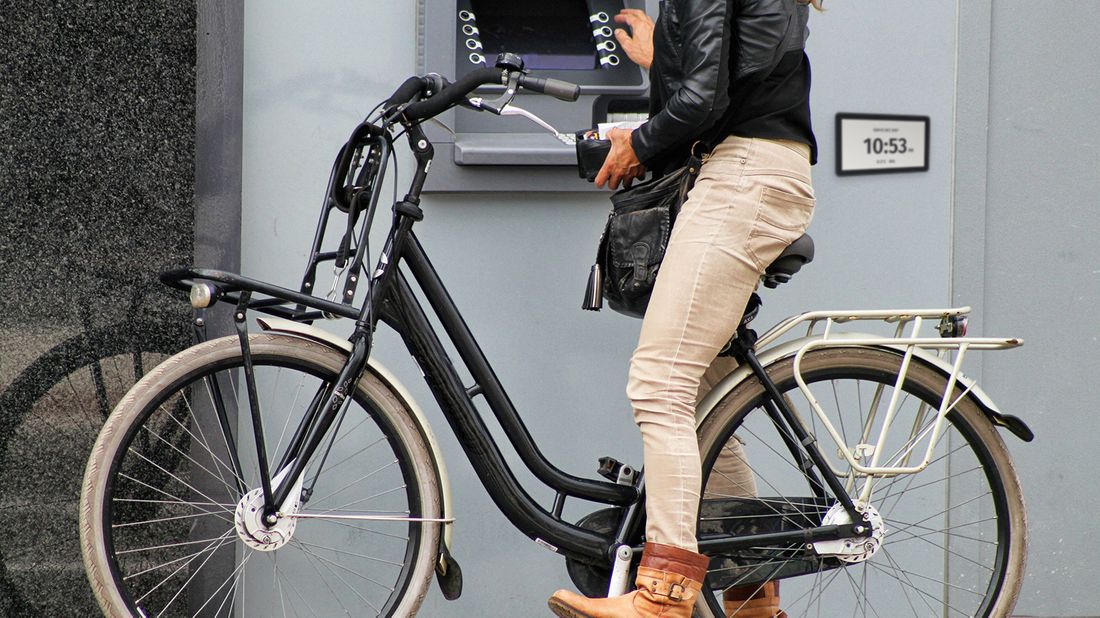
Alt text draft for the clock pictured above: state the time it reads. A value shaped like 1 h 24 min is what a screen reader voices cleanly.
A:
10 h 53 min
